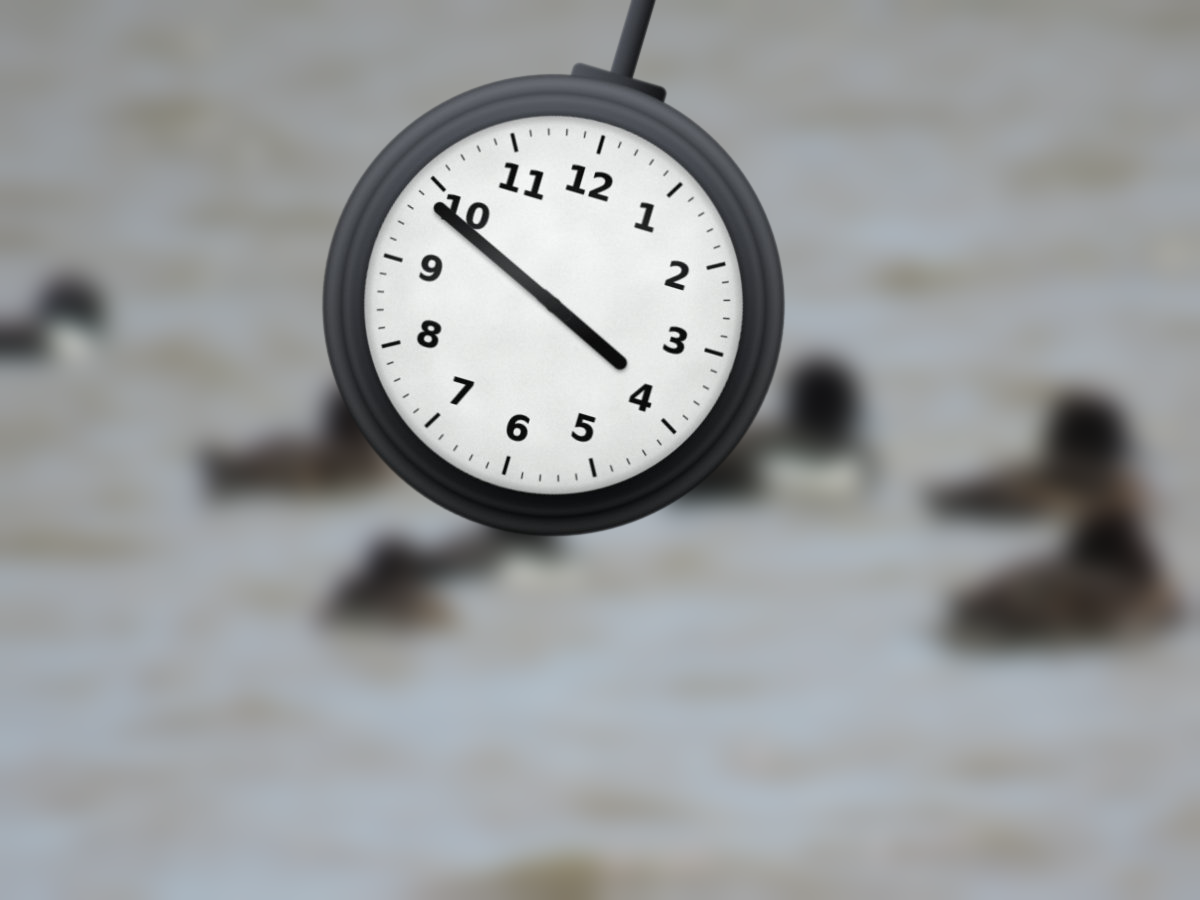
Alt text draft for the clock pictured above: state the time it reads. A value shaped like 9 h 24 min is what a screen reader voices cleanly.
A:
3 h 49 min
